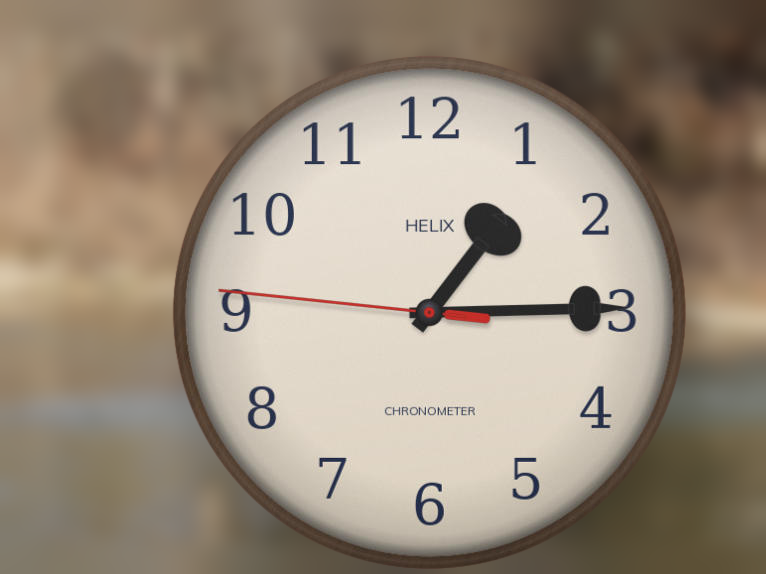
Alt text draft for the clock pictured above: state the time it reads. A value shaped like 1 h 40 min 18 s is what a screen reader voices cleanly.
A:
1 h 14 min 46 s
